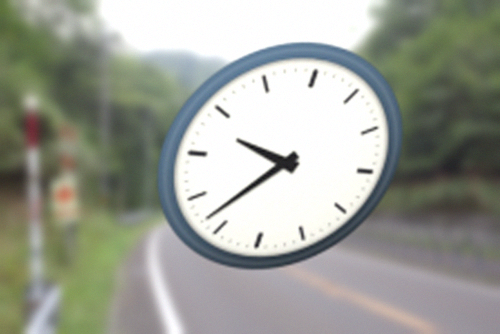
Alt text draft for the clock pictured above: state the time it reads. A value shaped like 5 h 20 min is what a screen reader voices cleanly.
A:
9 h 37 min
